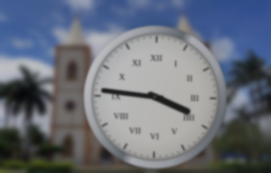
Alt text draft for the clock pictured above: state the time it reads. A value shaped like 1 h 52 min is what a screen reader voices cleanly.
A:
3 h 46 min
